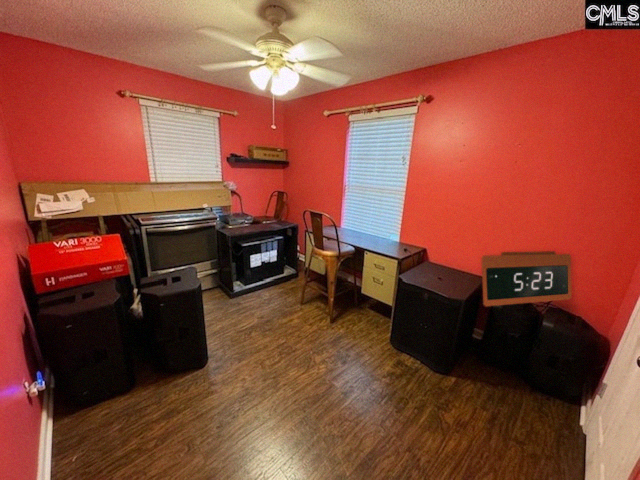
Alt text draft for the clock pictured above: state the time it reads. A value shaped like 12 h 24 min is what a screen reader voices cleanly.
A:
5 h 23 min
